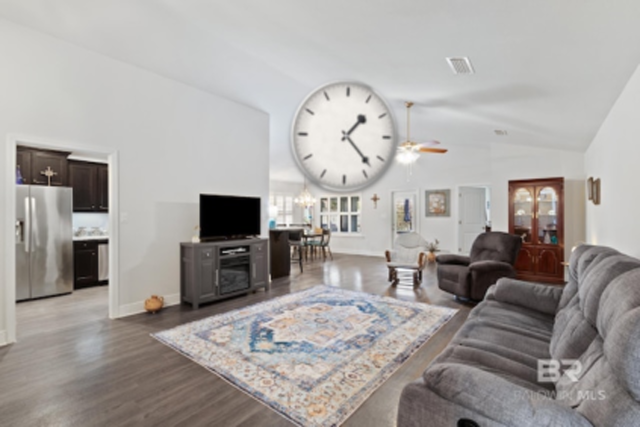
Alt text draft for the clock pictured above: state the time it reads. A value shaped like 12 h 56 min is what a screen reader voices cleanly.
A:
1 h 23 min
